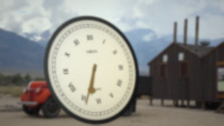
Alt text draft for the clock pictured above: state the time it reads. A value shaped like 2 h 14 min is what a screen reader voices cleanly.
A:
6 h 34 min
